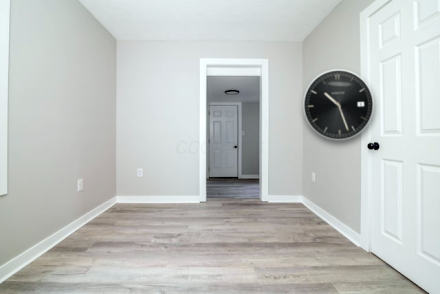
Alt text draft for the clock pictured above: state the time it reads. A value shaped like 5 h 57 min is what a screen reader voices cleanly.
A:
10 h 27 min
